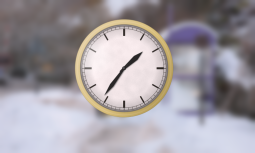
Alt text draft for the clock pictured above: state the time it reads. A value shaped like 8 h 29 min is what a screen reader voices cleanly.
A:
1 h 36 min
